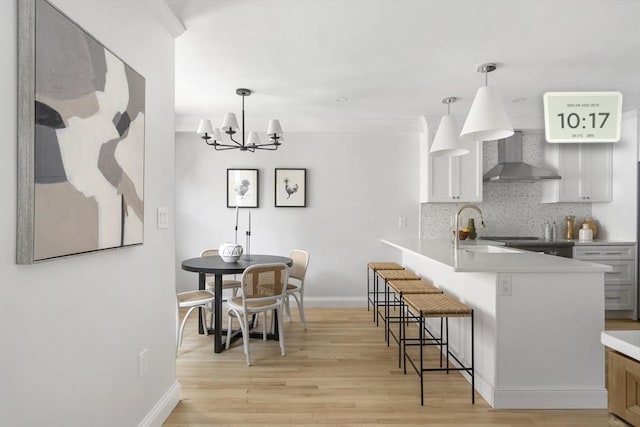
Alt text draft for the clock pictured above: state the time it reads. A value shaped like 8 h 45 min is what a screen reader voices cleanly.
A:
10 h 17 min
